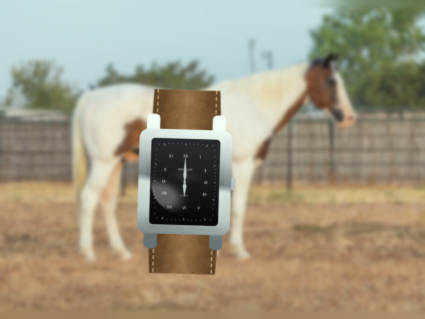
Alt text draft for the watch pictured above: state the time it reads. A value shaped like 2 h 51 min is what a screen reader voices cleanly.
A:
6 h 00 min
